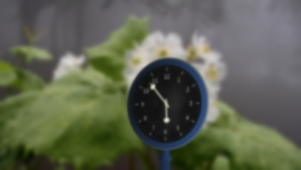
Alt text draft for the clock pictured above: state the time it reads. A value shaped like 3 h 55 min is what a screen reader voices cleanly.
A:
5 h 53 min
